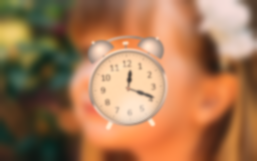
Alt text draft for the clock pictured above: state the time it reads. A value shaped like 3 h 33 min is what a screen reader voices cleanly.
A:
12 h 19 min
